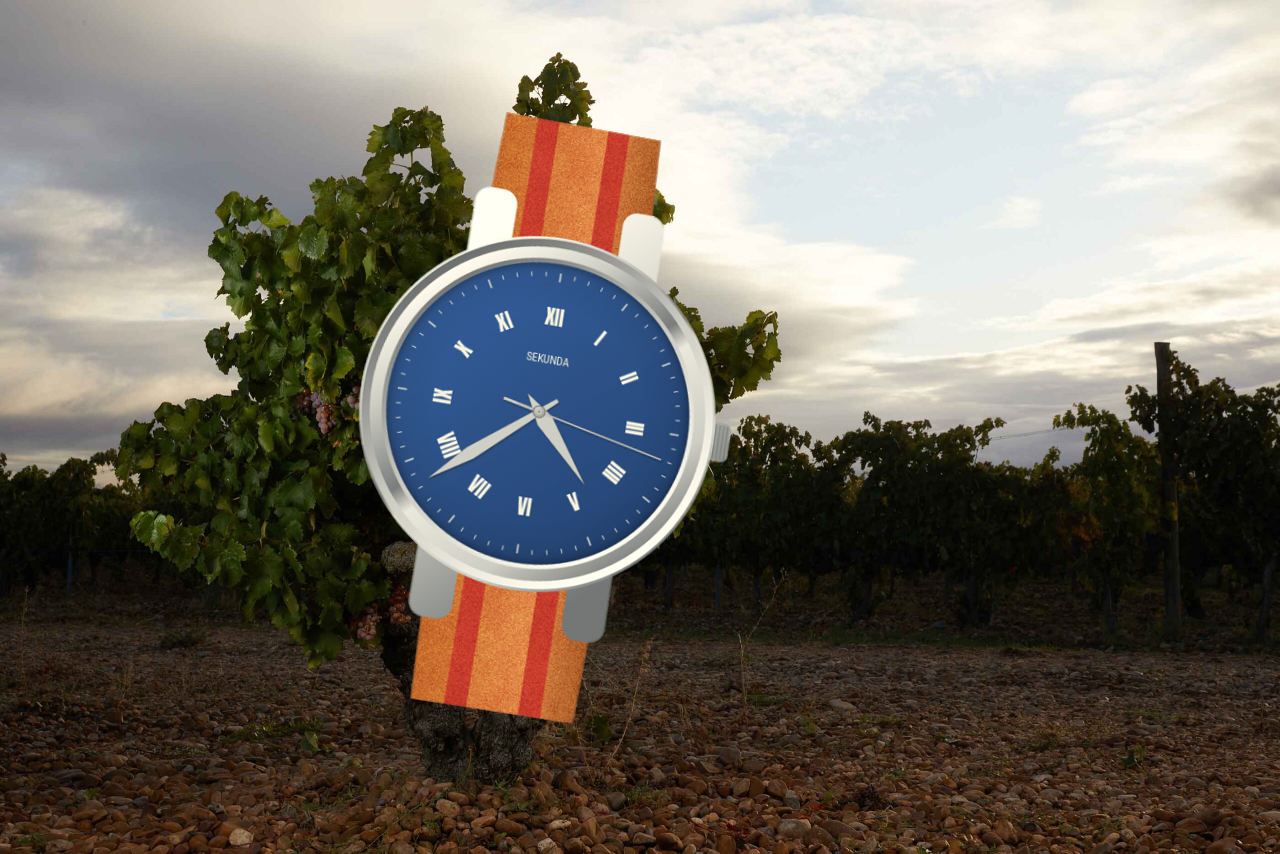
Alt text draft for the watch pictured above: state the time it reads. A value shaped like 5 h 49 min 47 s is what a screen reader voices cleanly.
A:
4 h 38 min 17 s
